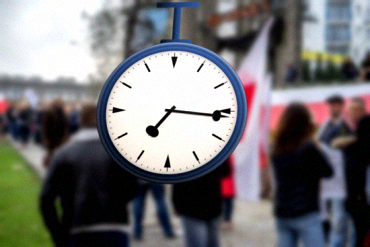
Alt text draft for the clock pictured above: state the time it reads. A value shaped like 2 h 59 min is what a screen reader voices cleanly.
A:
7 h 16 min
